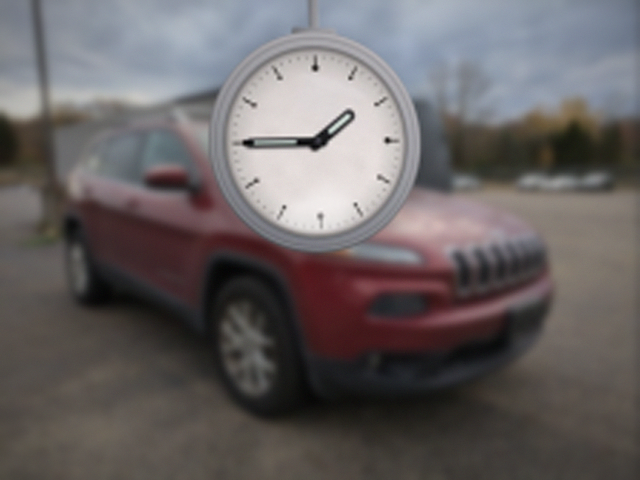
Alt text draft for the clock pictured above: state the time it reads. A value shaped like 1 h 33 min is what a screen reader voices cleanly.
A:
1 h 45 min
